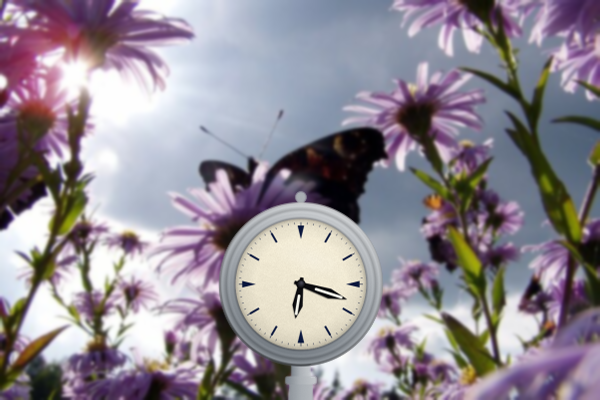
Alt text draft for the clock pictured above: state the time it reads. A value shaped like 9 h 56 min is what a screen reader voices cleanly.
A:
6 h 18 min
